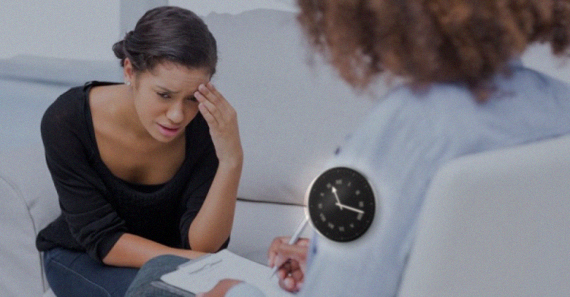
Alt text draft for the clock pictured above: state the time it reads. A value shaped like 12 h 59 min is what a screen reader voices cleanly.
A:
11 h 18 min
